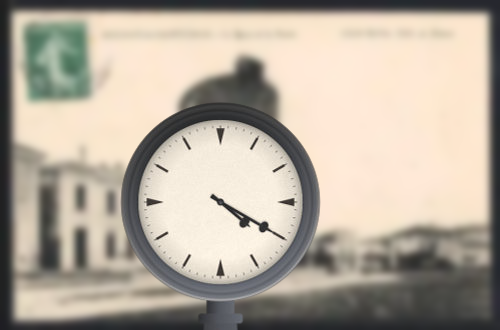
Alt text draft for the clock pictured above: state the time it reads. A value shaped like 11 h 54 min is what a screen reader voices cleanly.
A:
4 h 20 min
